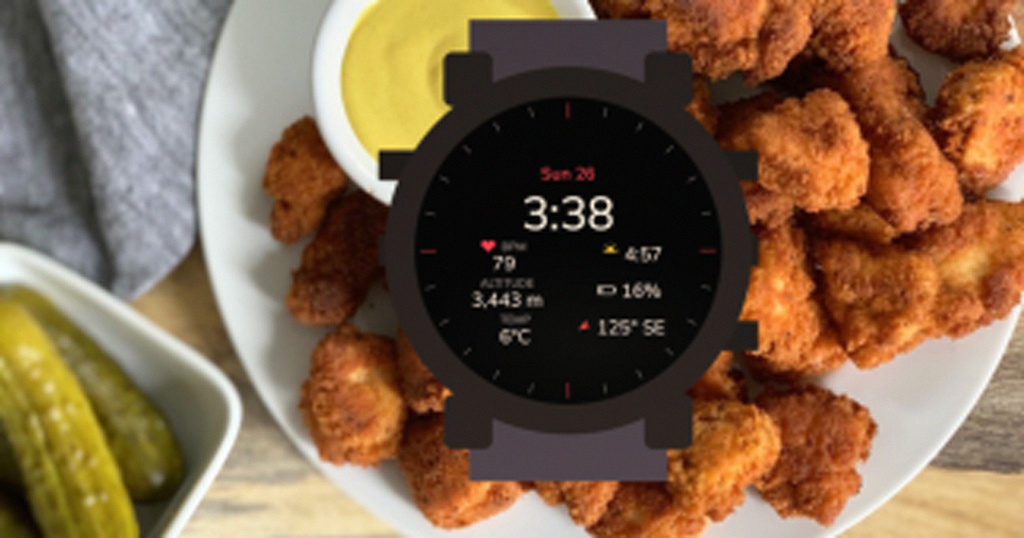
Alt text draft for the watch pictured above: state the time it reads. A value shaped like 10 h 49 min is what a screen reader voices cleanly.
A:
3 h 38 min
